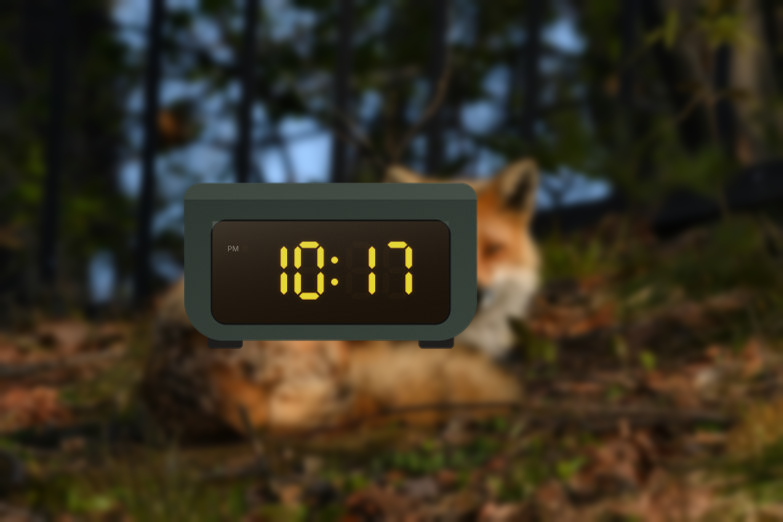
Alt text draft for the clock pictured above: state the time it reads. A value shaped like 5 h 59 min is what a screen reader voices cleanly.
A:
10 h 17 min
